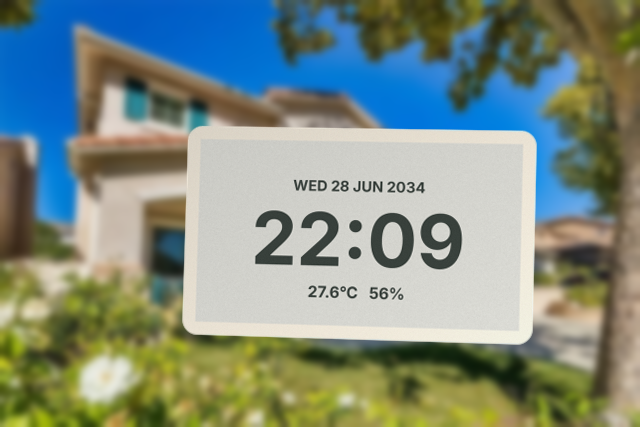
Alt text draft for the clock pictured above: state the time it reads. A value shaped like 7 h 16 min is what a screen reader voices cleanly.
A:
22 h 09 min
